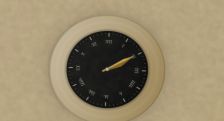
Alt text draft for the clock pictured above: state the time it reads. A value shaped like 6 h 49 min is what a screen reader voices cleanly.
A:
2 h 10 min
